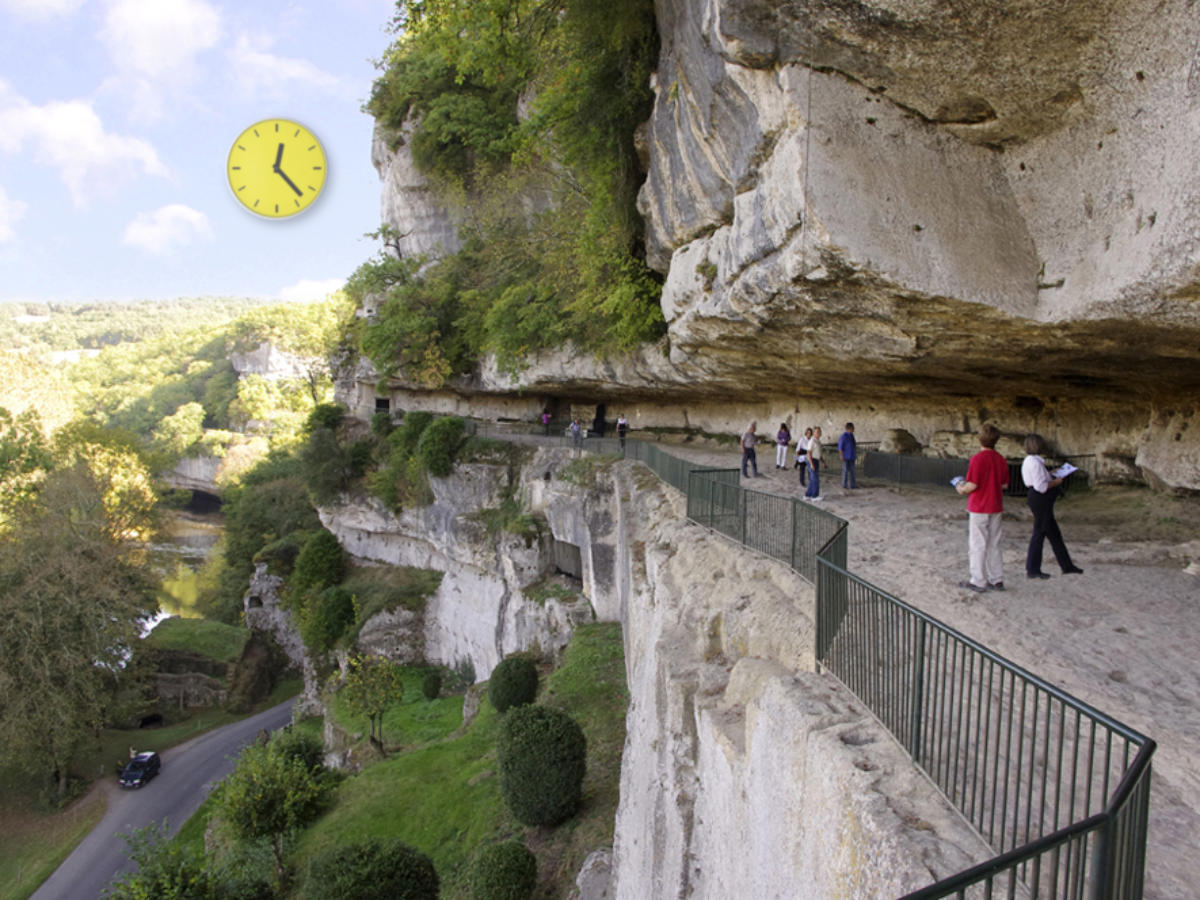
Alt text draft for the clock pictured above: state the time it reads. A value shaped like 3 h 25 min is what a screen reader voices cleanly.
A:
12 h 23 min
